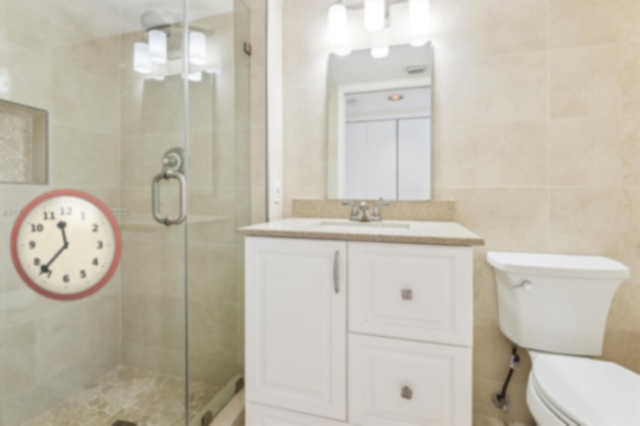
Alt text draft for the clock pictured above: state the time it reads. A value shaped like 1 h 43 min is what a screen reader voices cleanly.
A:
11 h 37 min
